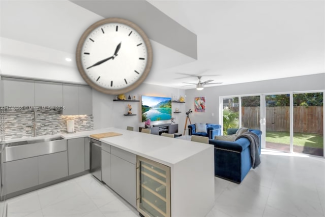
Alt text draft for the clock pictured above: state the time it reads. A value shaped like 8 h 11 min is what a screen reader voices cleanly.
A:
12 h 40 min
